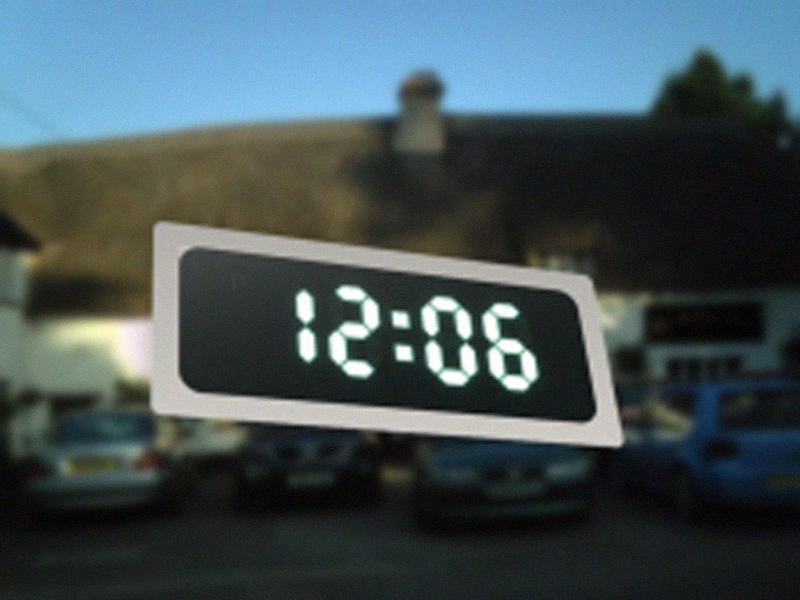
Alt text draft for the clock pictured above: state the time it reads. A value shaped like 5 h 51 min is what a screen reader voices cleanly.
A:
12 h 06 min
